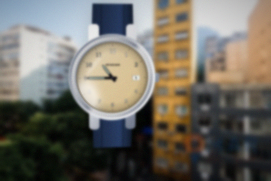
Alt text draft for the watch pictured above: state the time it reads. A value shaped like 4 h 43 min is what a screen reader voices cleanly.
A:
10 h 45 min
